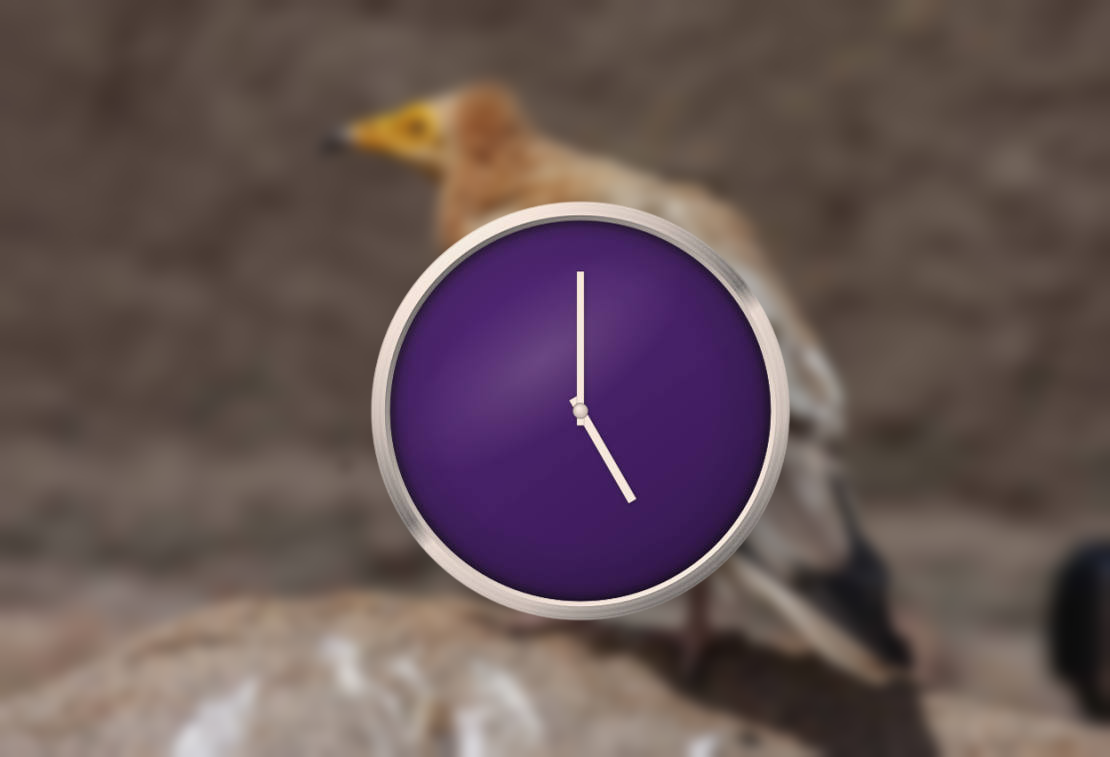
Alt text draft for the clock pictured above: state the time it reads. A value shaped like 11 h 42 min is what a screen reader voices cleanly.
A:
5 h 00 min
